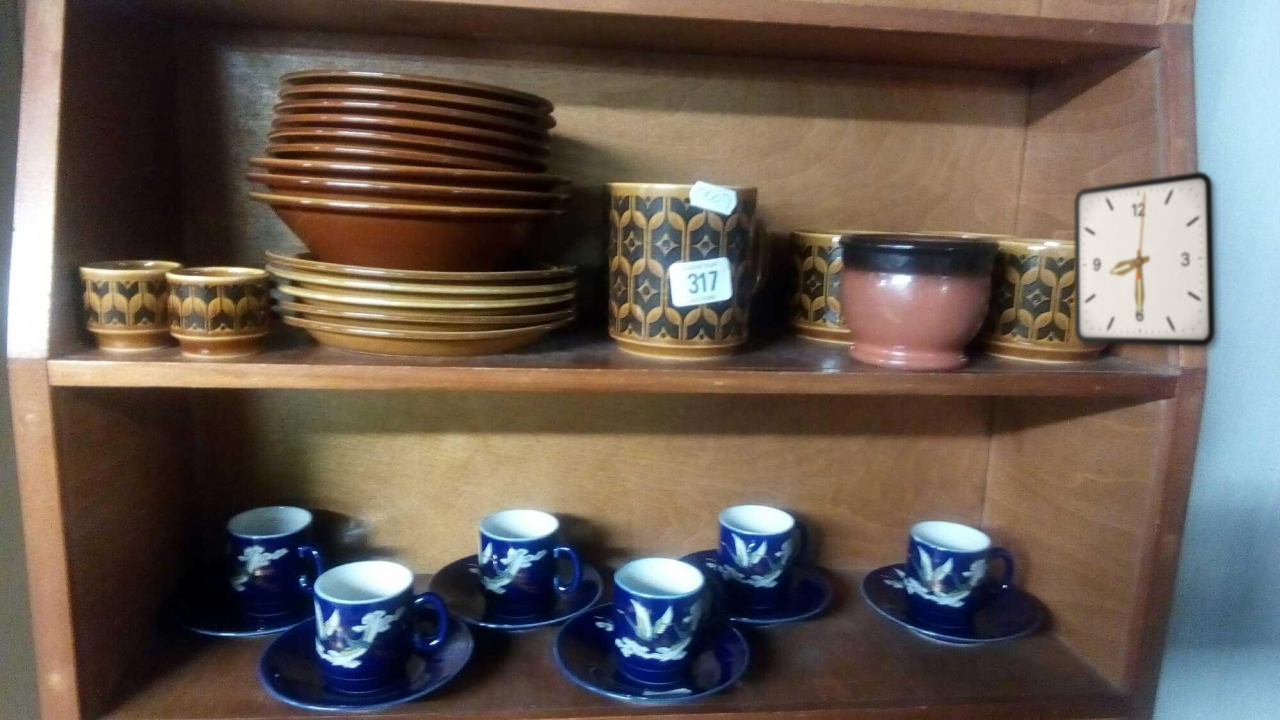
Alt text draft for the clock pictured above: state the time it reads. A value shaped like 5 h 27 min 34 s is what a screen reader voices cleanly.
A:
8 h 30 min 01 s
